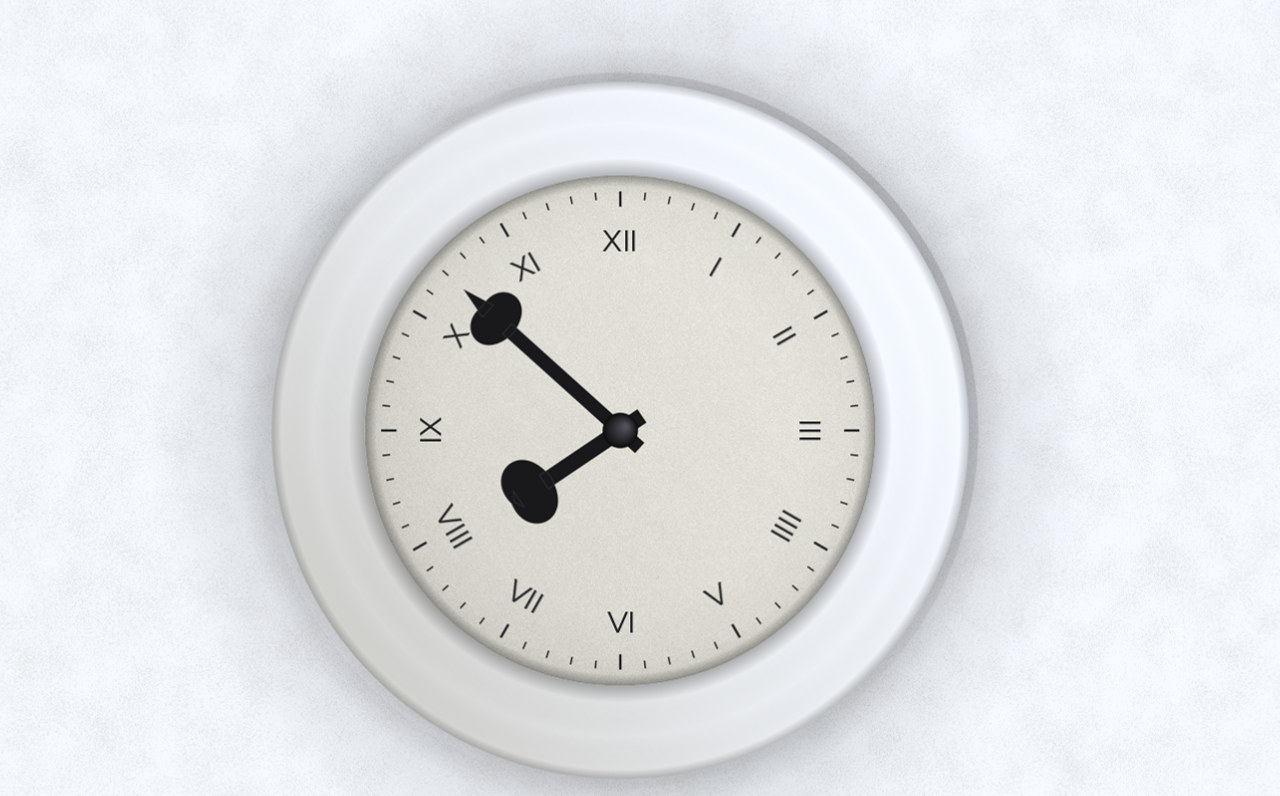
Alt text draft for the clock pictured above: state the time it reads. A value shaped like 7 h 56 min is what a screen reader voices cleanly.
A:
7 h 52 min
